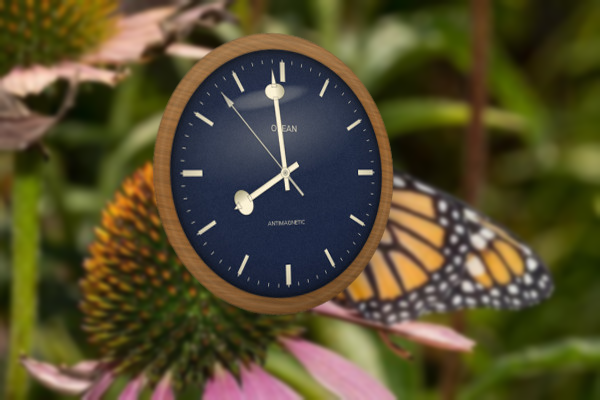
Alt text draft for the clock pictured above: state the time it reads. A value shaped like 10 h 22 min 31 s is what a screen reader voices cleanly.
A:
7 h 58 min 53 s
